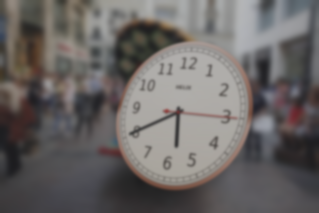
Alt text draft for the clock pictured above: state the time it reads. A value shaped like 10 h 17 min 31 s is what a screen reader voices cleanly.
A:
5 h 40 min 15 s
